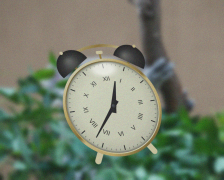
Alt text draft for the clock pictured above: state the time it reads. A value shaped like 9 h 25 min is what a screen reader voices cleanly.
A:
12 h 37 min
